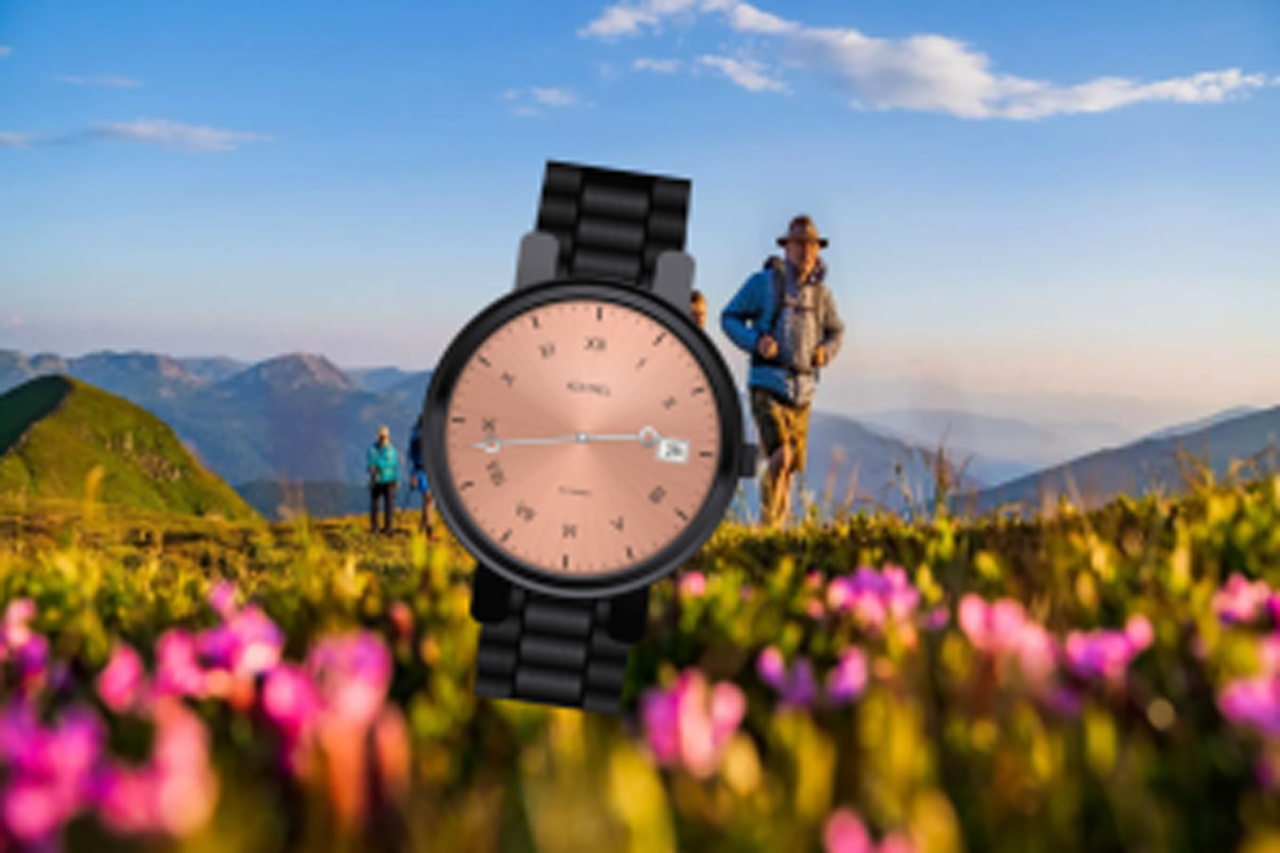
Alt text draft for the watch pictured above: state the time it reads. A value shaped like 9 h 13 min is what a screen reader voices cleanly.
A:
2 h 43 min
